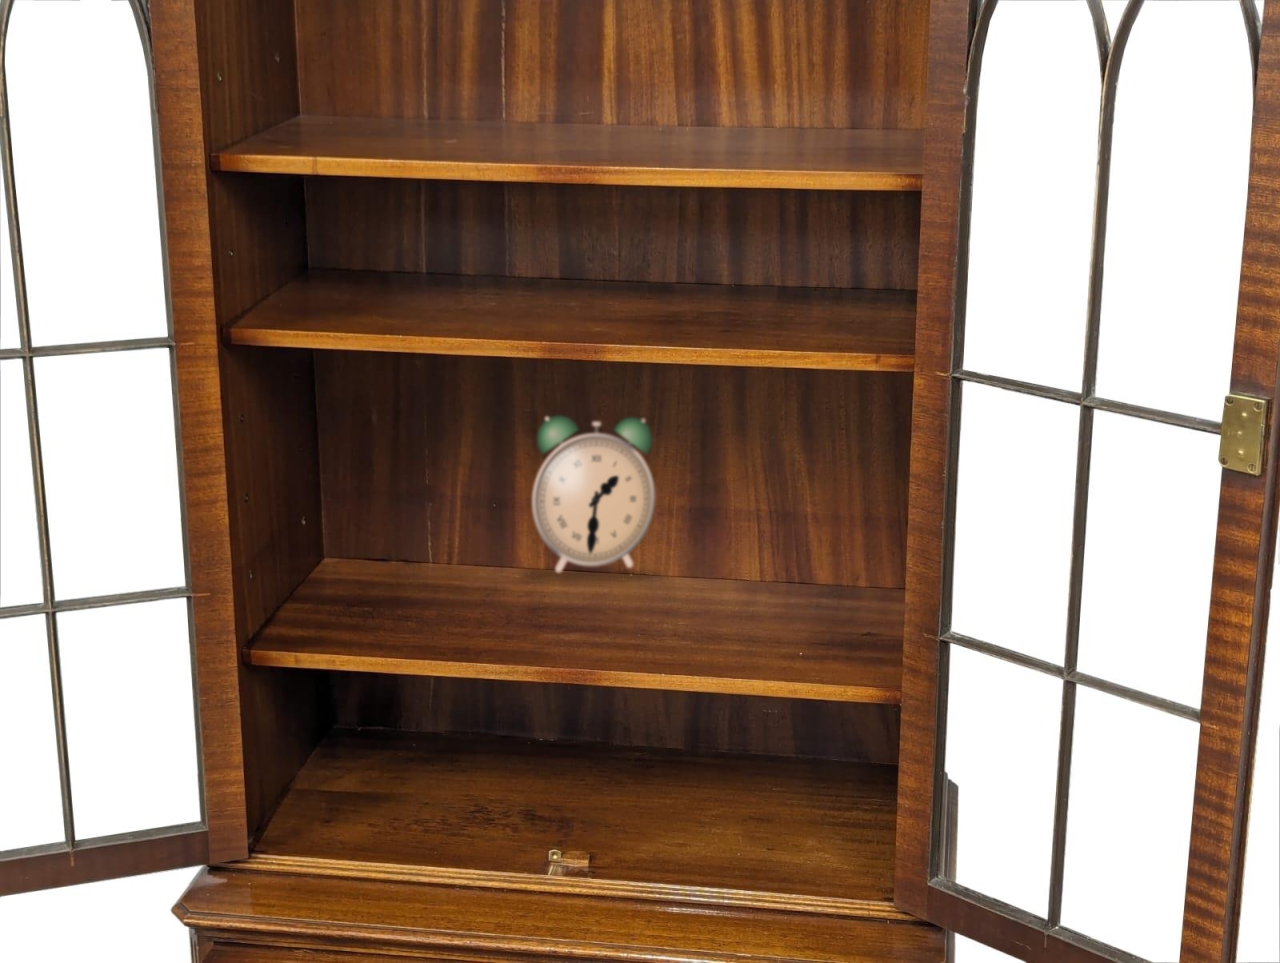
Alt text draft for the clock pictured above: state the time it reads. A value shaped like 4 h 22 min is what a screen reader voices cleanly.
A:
1 h 31 min
